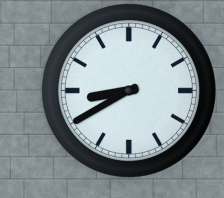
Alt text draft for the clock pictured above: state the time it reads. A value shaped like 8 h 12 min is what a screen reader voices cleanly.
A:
8 h 40 min
